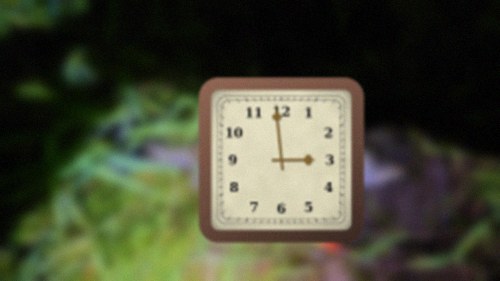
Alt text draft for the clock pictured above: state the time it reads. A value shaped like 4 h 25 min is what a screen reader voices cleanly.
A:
2 h 59 min
